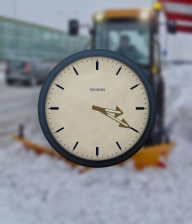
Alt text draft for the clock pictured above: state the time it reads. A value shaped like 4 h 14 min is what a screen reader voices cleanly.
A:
3 h 20 min
